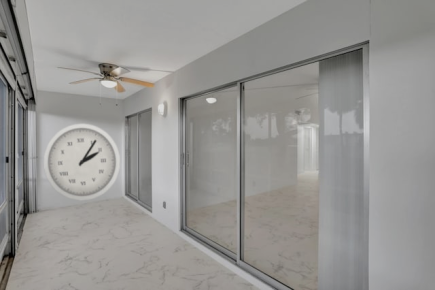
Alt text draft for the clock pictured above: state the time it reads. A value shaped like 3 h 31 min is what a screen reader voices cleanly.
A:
2 h 06 min
